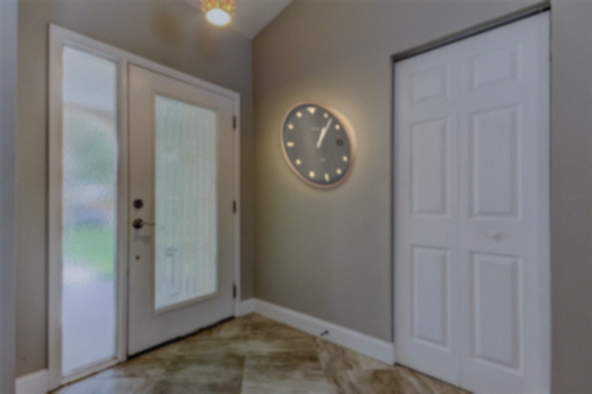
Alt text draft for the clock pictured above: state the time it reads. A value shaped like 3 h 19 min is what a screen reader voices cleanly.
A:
1 h 07 min
